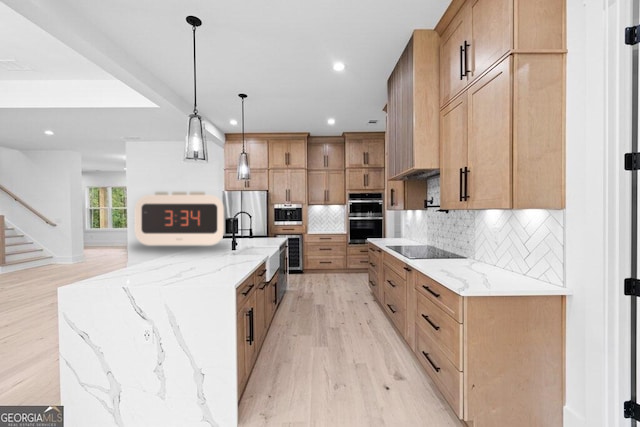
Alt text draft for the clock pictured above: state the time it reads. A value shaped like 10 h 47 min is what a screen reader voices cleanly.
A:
3 h 34 min
